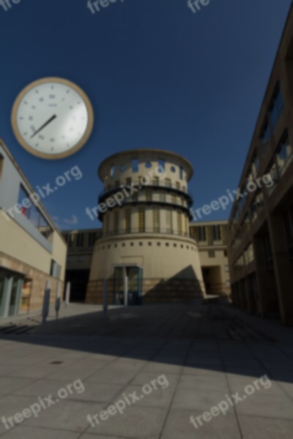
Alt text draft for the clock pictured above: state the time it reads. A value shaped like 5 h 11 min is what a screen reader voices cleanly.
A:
7 h 38 min
